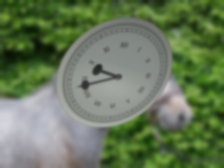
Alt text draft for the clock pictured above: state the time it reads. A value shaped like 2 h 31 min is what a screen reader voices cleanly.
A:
9 h 43 min
